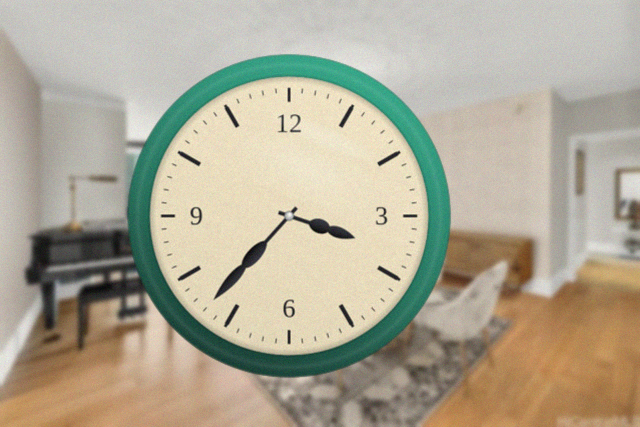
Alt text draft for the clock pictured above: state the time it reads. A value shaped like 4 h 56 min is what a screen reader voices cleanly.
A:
3 h 37 min
